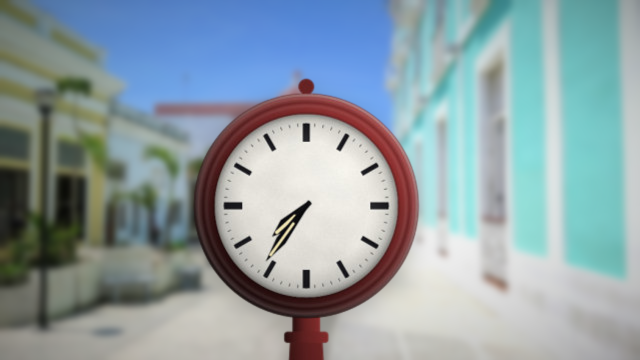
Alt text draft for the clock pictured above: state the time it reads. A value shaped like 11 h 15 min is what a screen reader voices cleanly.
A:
7 h 36 min
